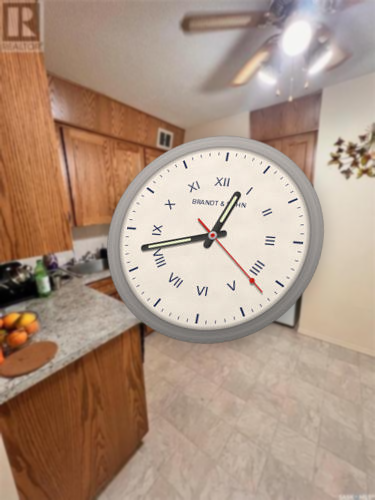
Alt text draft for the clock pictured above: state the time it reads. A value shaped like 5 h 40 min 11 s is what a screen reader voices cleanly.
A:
12 h 42 min 22 s
